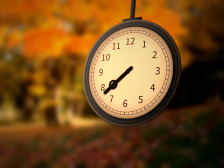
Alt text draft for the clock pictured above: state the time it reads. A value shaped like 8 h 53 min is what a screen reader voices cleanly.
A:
7 h 38 min
